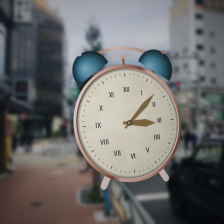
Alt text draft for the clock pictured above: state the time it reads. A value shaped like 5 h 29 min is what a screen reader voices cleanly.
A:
3 h 08 min
